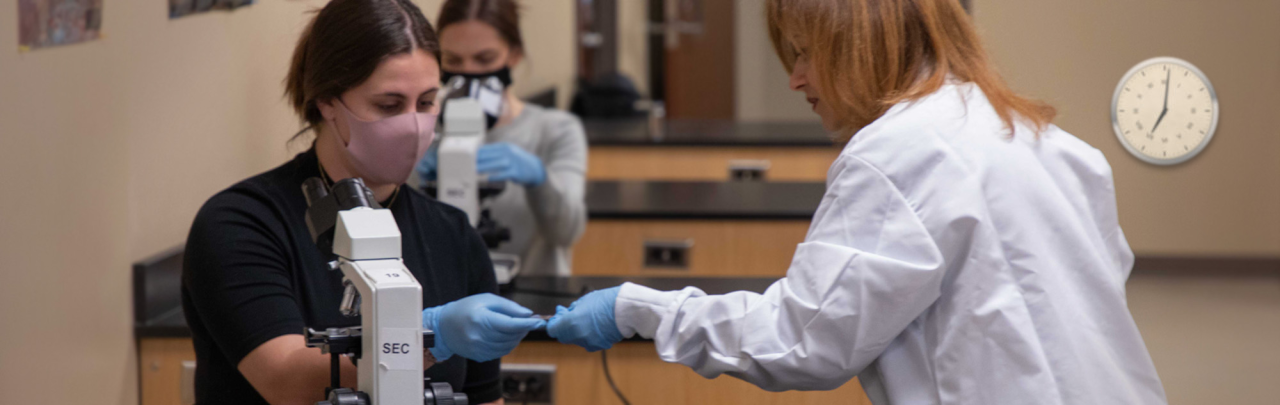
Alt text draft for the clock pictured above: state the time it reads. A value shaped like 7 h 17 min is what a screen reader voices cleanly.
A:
7 h 01 min
